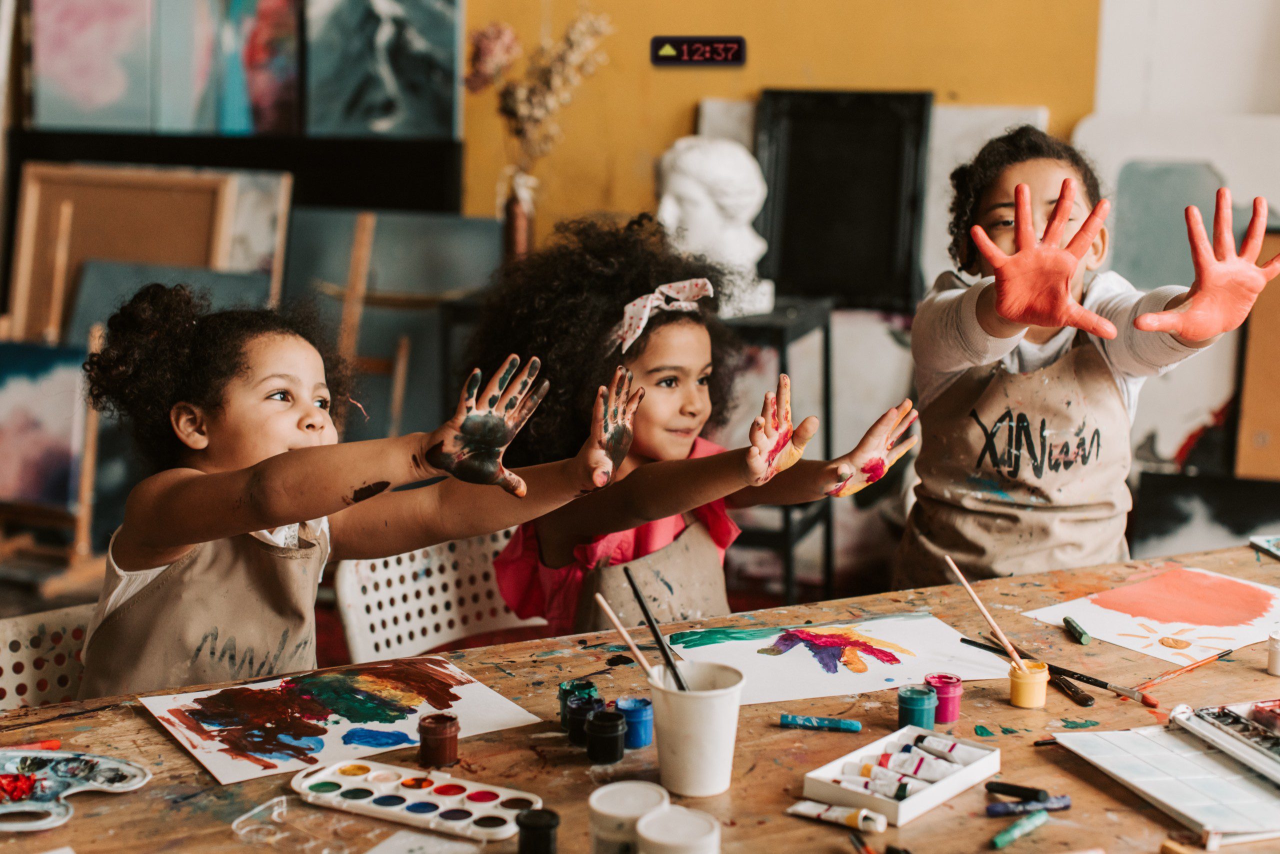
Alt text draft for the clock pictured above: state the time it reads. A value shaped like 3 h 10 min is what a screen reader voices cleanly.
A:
12 h 37 min
